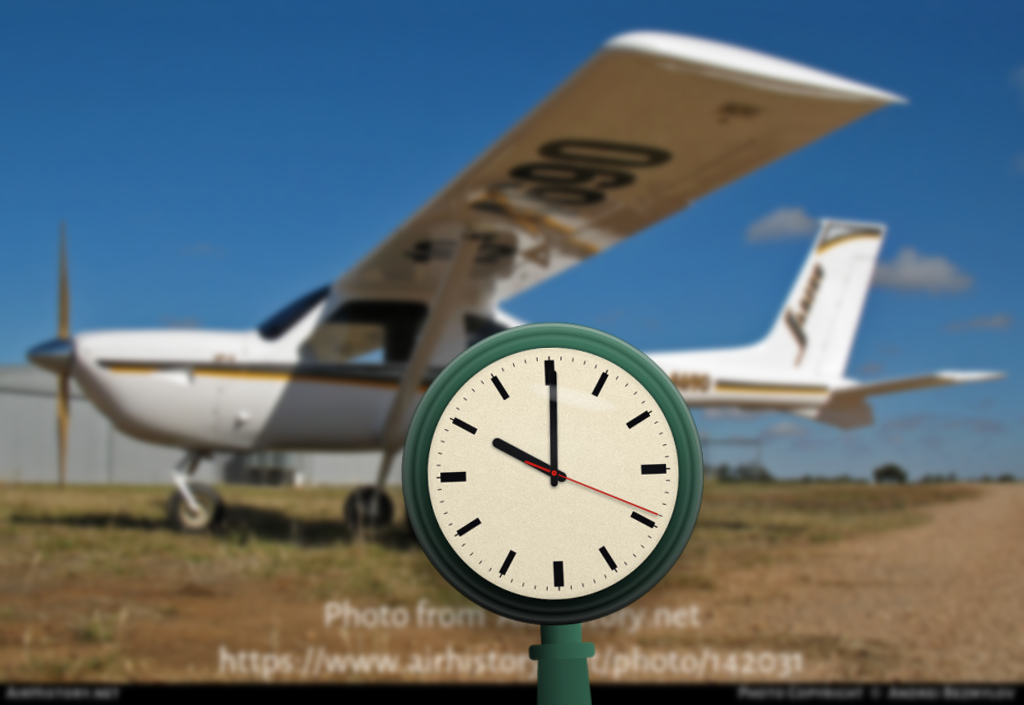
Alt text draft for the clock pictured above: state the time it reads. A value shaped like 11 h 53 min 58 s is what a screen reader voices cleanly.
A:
10 h 00 min 19 s
